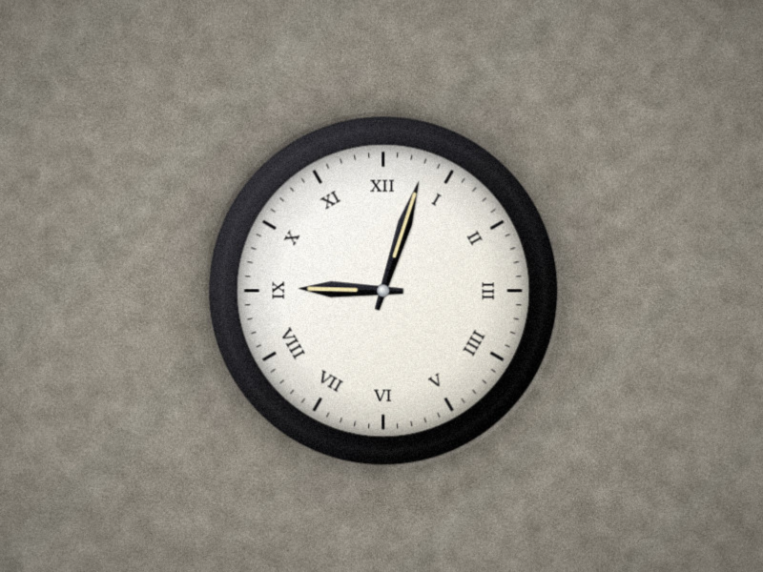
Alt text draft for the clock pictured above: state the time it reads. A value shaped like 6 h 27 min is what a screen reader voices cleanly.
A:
9 h 03 min
